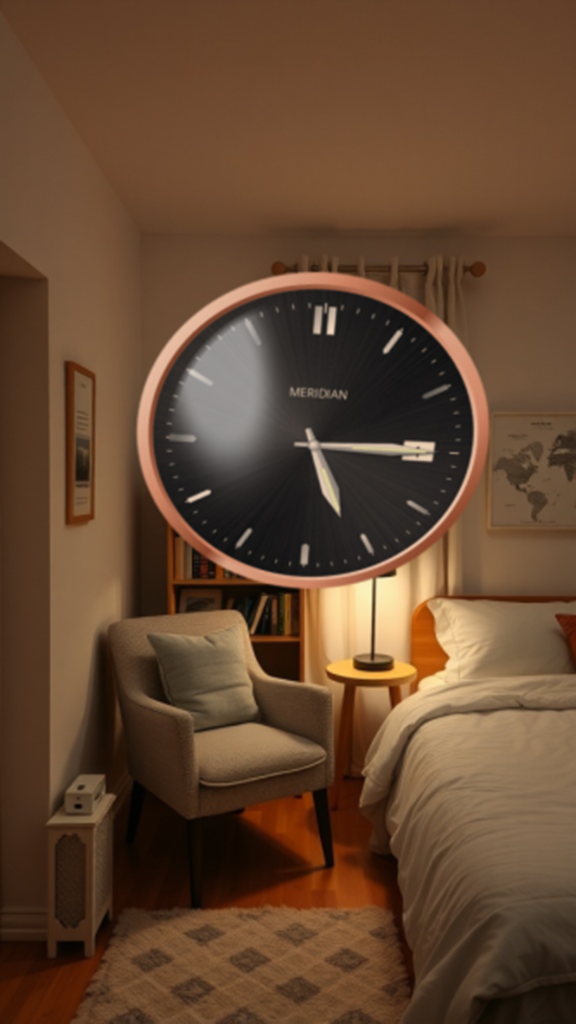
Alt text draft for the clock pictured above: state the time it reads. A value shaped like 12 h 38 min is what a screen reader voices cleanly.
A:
5 h 15 min
